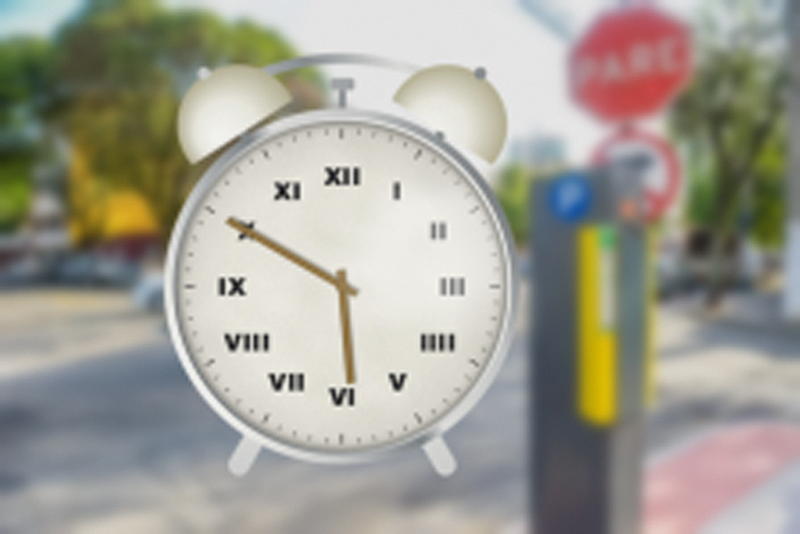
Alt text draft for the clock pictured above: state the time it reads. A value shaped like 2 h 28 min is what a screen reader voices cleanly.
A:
5 h 50 min
